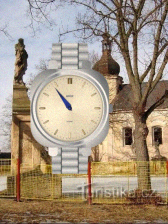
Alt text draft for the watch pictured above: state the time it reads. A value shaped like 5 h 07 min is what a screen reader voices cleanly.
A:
10 h 54 min
